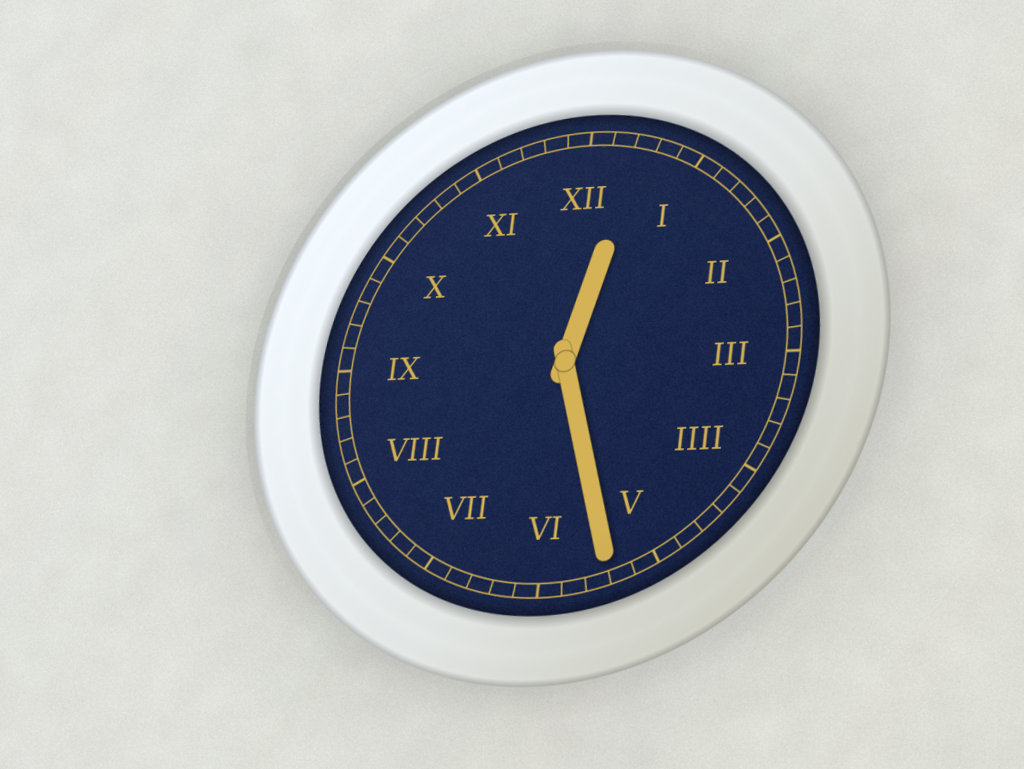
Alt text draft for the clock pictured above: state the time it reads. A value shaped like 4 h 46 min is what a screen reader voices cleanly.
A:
12 h 27 min
